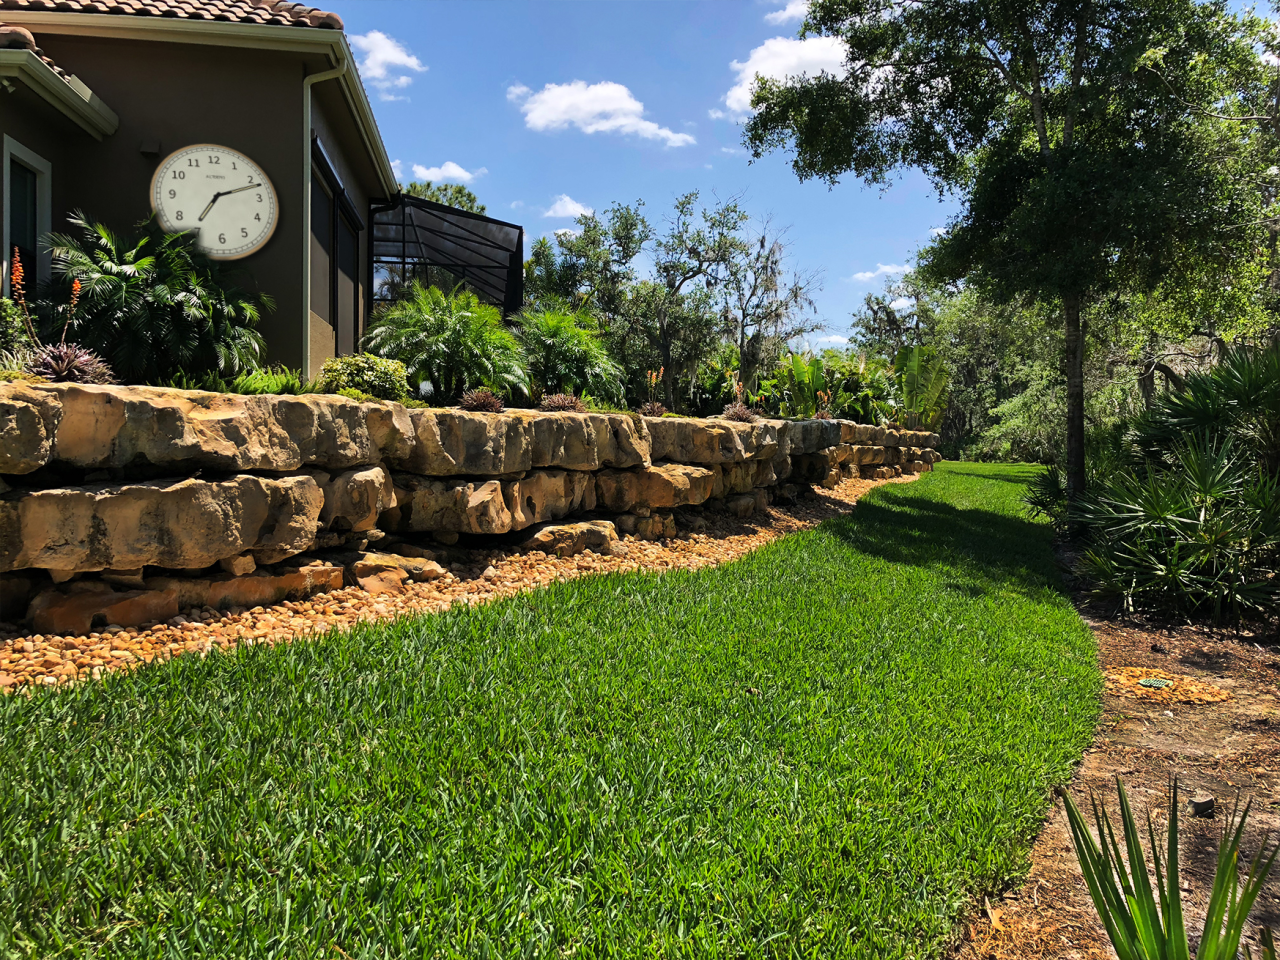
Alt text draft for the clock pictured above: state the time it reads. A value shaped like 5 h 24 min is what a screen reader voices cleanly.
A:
7 h 12 min
